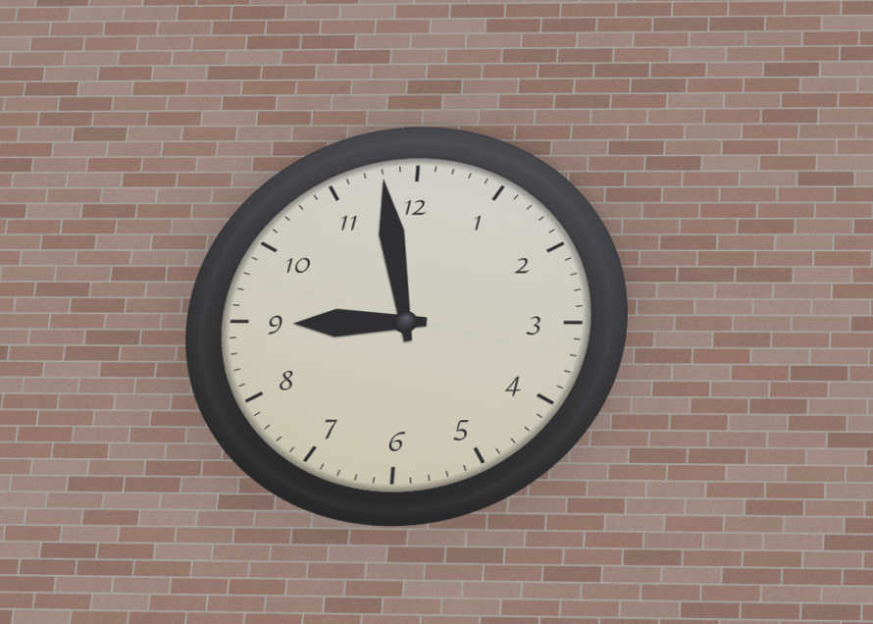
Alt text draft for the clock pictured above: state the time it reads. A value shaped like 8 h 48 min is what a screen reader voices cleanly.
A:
8 h 58 min
